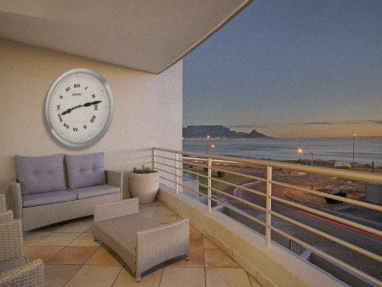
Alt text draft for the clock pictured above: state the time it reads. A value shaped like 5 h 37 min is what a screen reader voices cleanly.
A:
8 h 13 min
